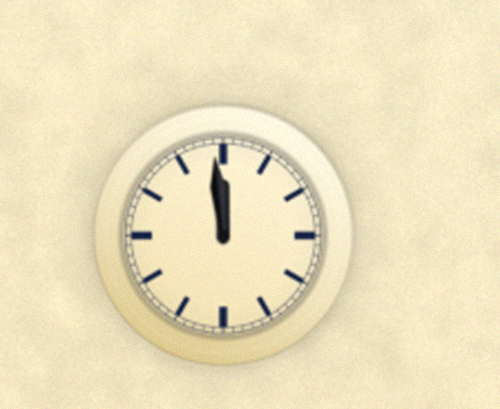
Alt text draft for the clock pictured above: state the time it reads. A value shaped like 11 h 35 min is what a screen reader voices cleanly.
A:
11 h 59 min
